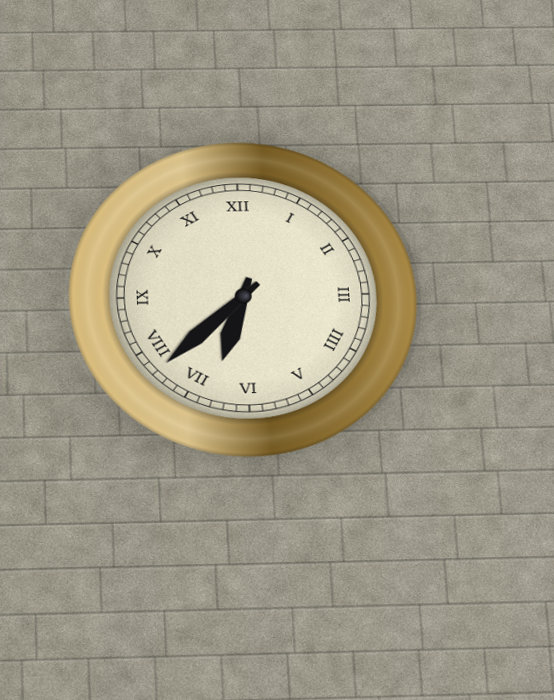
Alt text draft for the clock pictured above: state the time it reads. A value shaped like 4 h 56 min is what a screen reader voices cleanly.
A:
6 h 38 min
